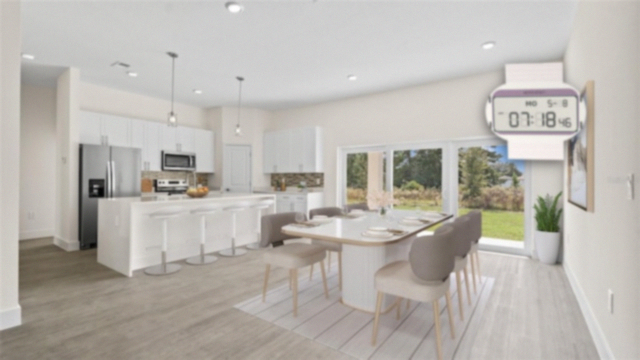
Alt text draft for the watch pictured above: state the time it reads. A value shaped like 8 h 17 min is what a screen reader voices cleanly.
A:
7 h 18 min
